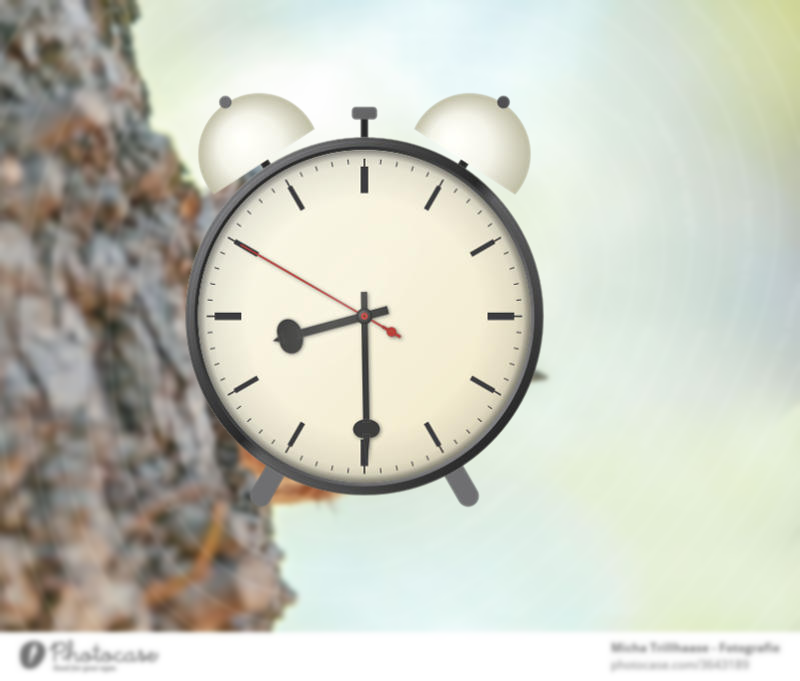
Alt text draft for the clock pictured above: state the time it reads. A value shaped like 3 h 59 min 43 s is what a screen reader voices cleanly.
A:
8 h 29 min 50 s
